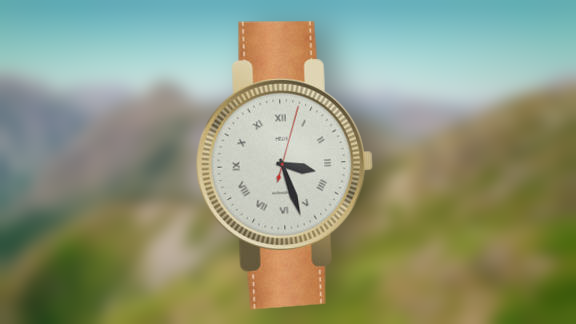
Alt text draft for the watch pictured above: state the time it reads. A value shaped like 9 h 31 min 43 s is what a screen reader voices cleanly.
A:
3 h 27 min 03 s
